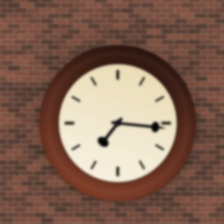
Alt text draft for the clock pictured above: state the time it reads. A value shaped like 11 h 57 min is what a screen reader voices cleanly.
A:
7 h 16 min
